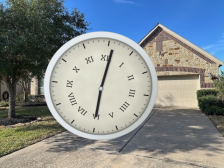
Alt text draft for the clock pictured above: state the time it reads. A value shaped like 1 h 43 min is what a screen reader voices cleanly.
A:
6 h 01 min
